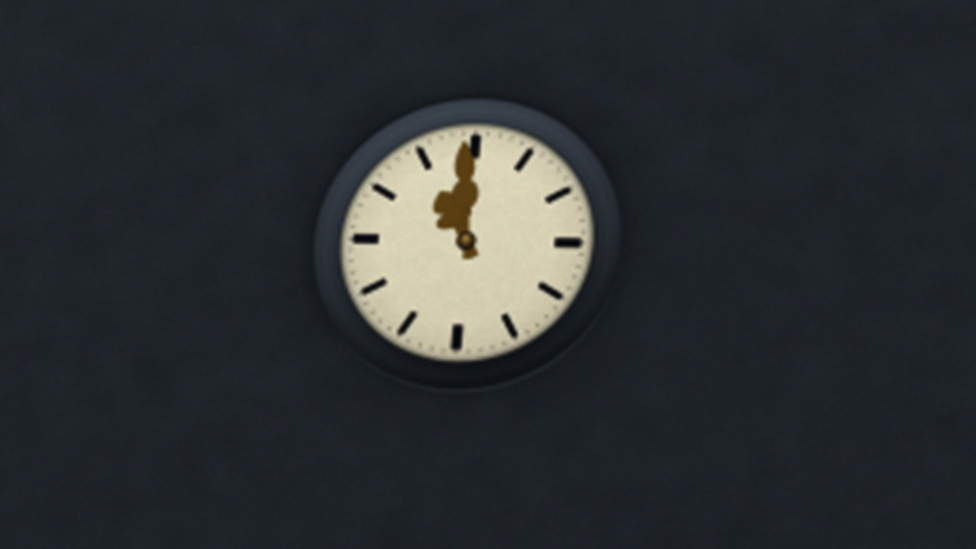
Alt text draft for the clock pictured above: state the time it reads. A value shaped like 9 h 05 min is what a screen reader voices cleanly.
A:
10 h 59 min
